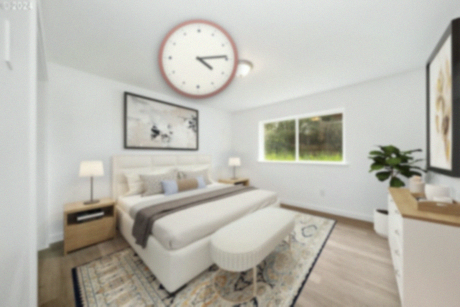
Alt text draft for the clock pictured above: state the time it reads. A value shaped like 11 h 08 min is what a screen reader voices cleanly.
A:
4 h 14 min
